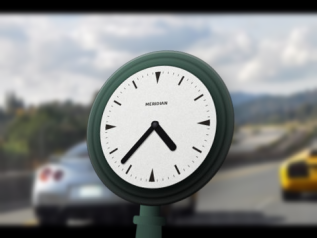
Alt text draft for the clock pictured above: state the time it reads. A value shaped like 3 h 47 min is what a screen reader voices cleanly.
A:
4 h 37 min
